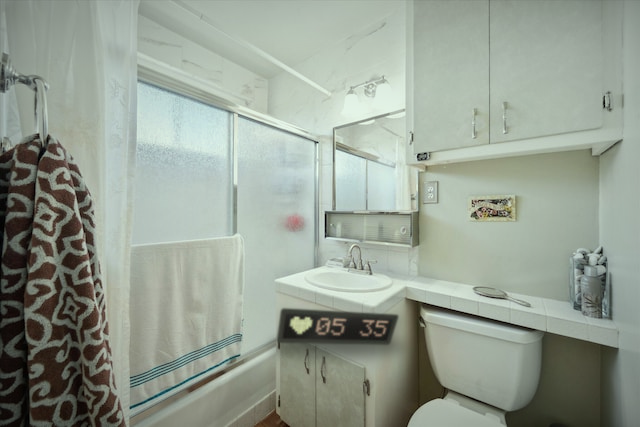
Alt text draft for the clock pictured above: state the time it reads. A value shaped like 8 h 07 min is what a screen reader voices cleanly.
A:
5 h 35 min
